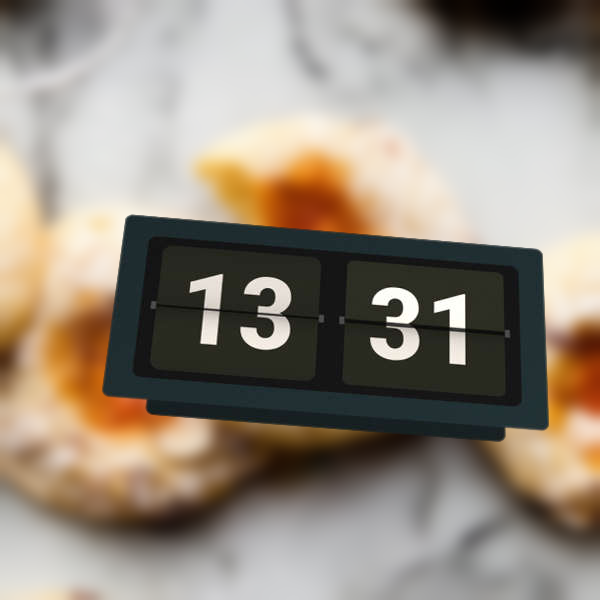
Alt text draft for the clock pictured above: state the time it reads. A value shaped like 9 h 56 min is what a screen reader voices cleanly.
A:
13 h 31 min
